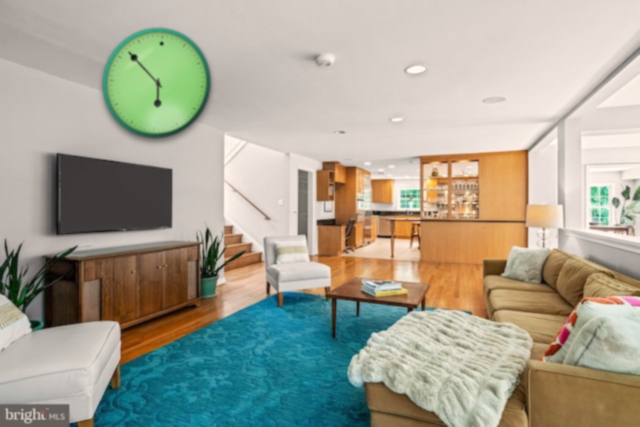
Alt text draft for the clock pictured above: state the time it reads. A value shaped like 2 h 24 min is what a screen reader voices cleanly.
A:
5 h 52 min
